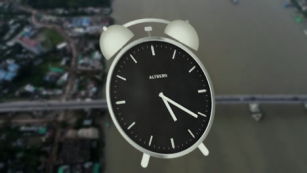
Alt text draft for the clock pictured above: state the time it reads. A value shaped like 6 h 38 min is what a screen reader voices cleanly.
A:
5 h 21 min
